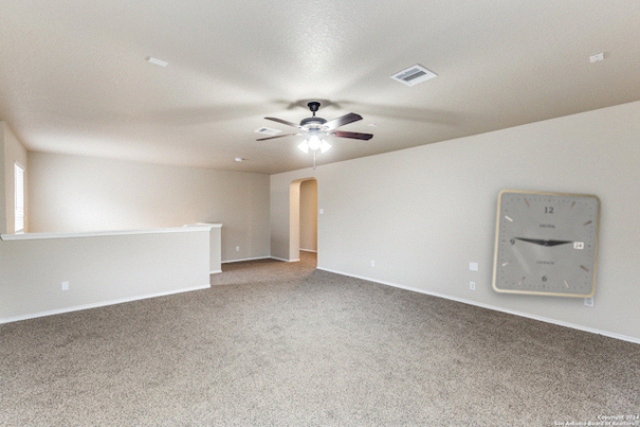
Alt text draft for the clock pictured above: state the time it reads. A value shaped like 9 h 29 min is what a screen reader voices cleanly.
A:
2 h 46 min
